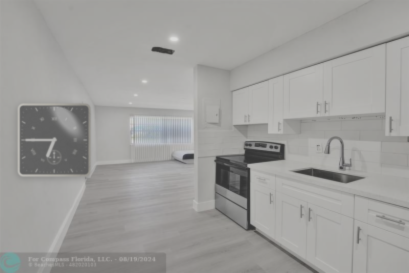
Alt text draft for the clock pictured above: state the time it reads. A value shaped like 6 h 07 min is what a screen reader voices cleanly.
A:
6 h 45 min
